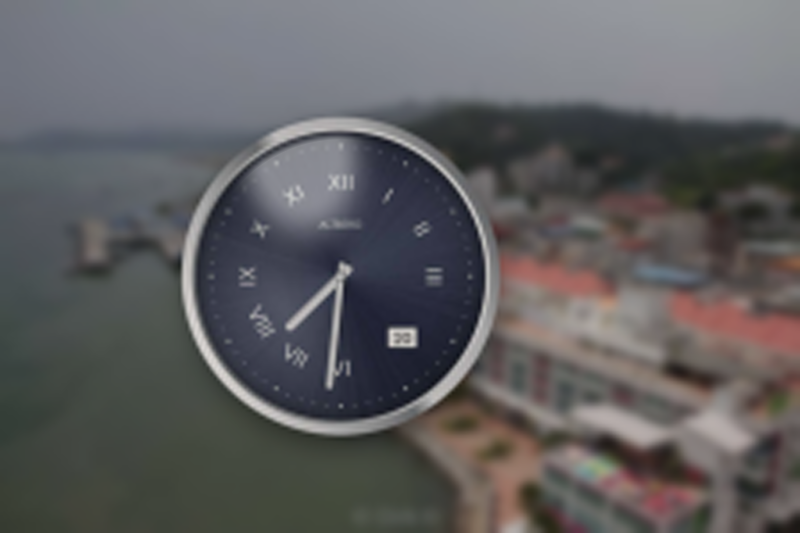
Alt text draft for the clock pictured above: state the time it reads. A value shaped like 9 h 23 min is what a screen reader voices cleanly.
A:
7 h 31 min
